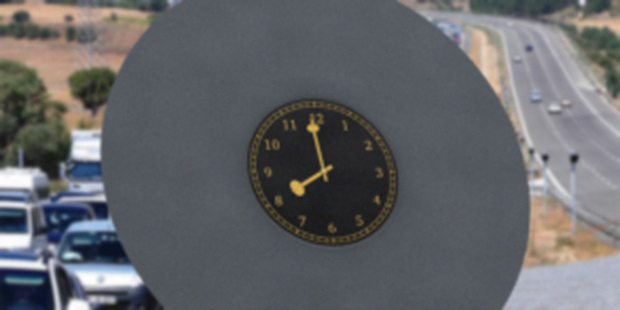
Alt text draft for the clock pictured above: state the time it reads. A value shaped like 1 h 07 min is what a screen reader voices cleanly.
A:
7 h 59 min
